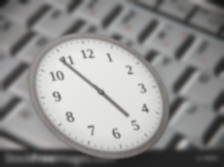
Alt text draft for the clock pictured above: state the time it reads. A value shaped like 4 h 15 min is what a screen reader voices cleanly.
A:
4 h 54 min
